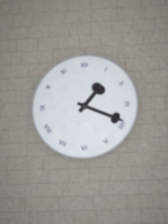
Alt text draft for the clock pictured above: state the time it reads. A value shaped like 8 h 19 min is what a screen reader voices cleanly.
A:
1 h 19 min
